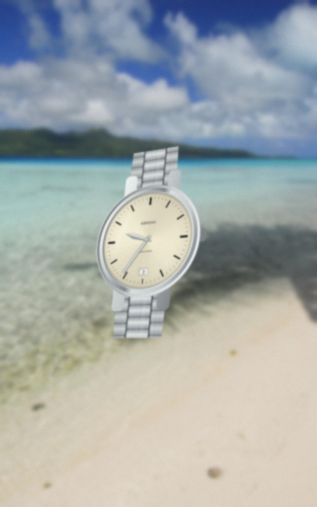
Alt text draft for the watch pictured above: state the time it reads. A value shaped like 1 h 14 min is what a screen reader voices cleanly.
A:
9 h 36 min
